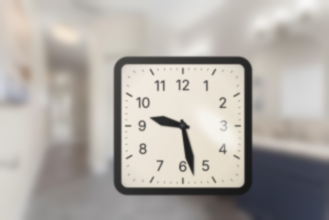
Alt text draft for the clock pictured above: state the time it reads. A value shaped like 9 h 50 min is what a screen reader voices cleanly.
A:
9 h 28 min
